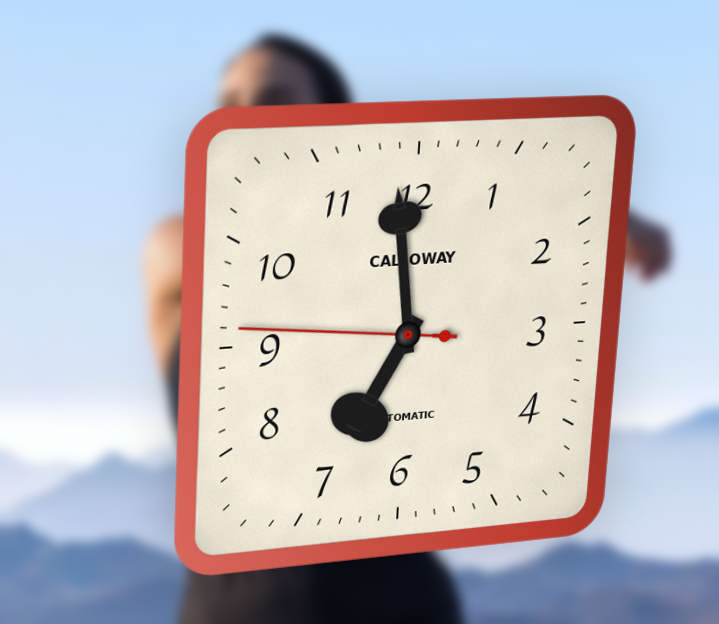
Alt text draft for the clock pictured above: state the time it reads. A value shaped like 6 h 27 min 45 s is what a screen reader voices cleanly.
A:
6 h 58 min 46 s
